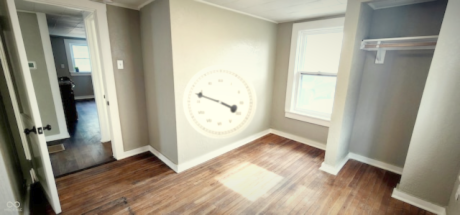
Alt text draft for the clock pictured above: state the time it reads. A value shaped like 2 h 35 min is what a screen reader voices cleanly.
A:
3 h 48 min
